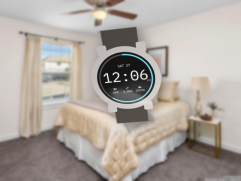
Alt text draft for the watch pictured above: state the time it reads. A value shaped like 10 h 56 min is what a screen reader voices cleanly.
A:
12 h 06 min
